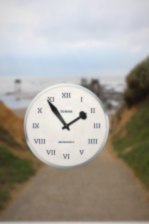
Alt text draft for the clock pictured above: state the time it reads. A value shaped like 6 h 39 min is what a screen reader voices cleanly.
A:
1 h 54 min
